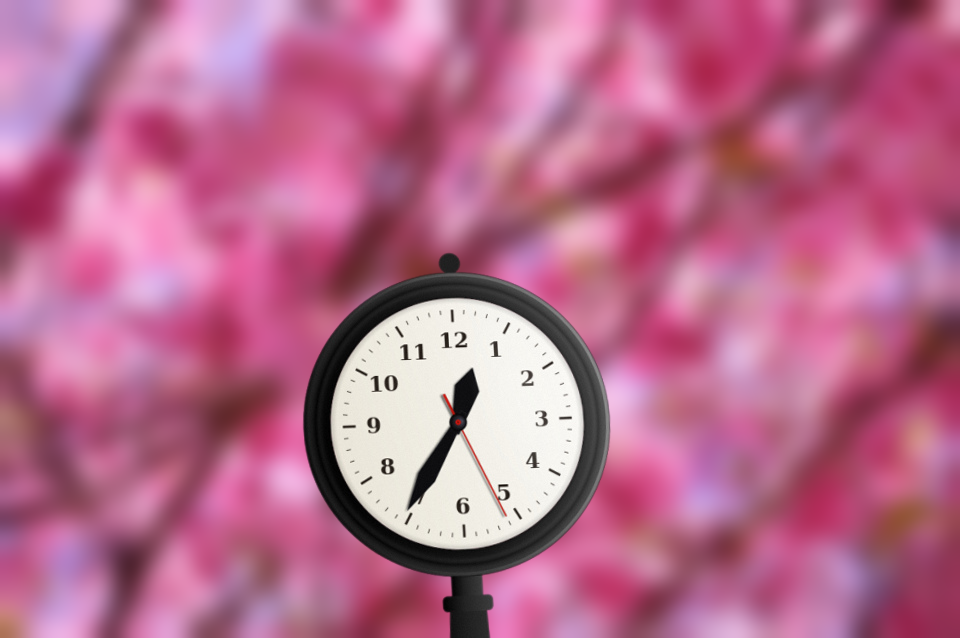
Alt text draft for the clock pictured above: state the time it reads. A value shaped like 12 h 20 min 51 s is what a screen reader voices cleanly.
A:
12 h 35 min 26 s
